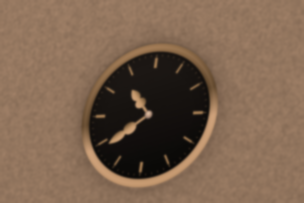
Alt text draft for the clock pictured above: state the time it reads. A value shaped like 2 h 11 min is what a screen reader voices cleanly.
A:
10 h 39 min
